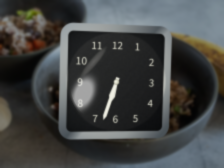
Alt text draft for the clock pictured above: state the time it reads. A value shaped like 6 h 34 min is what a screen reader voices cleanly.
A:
6 h 33 min
